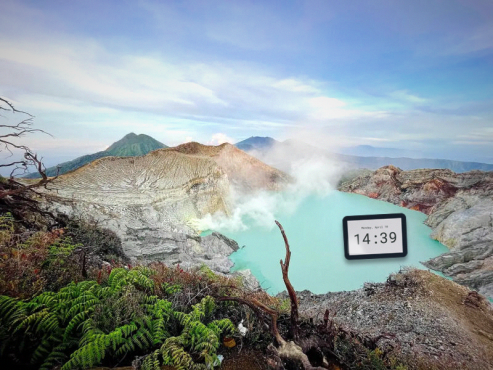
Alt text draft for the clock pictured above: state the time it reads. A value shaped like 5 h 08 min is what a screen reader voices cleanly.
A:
14 h 39 min
